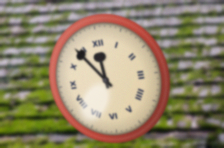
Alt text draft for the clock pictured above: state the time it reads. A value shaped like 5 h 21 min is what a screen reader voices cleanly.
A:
11 h 54 min
